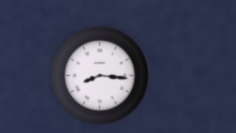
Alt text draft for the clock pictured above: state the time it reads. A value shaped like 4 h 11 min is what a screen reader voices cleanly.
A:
8 h 16 min
